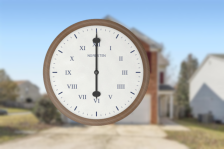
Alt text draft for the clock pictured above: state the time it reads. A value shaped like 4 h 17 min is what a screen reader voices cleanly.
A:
6 h 00 min
